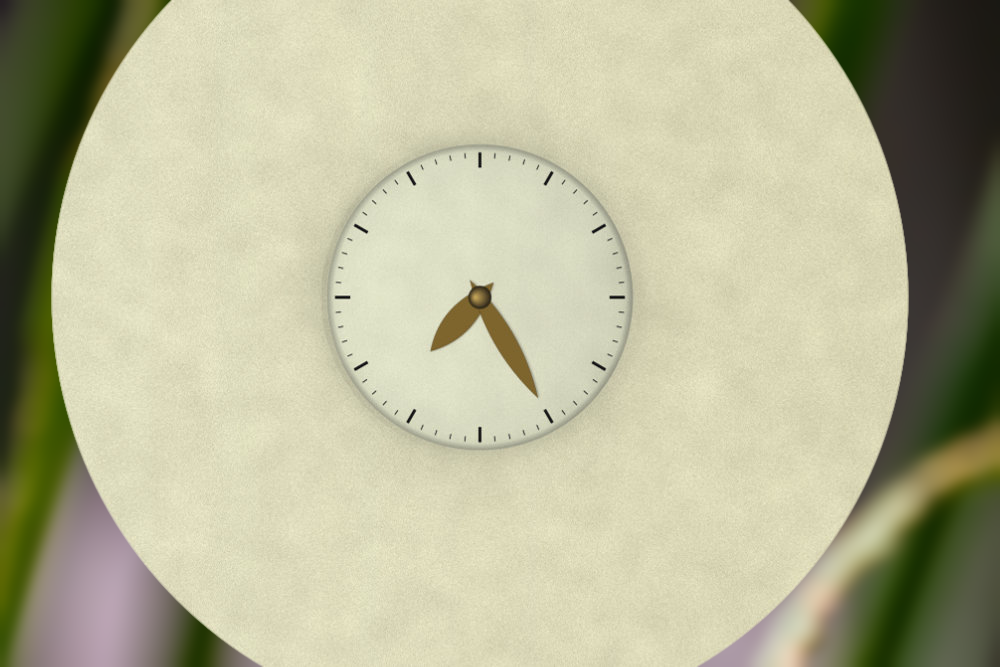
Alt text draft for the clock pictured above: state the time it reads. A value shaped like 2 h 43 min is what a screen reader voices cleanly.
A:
7 h 25 min
